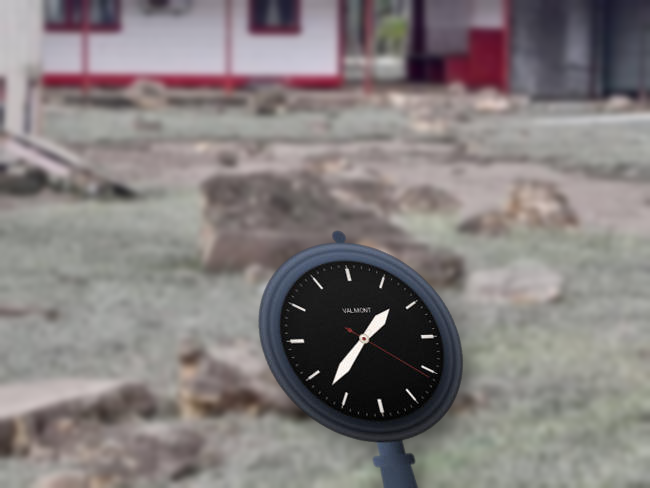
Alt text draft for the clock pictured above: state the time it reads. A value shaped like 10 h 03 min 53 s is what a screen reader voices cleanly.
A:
1 h 37 min 21 s
